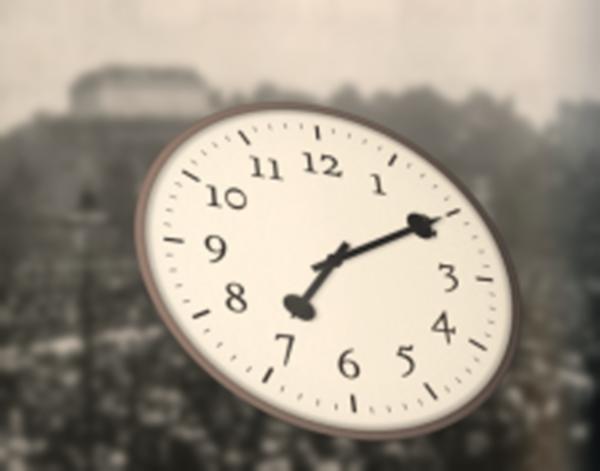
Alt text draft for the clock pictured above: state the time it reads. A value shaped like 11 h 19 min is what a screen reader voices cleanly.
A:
7 h 10 min
